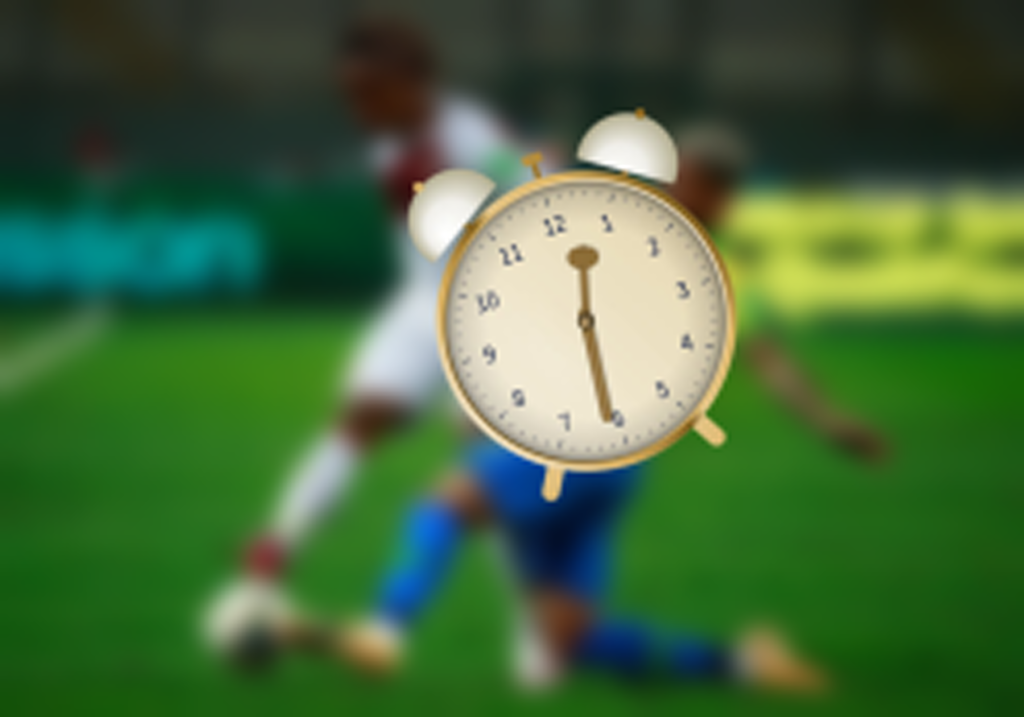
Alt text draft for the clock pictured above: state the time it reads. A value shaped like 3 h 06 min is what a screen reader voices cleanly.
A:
12 h 31 min
